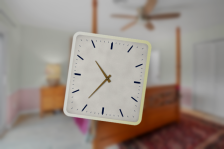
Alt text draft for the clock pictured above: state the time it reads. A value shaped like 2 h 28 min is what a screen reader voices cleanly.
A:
10 h 36 min
